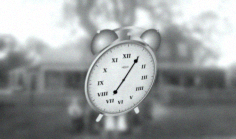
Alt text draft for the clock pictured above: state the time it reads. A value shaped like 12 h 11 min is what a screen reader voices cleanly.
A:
7 h 05 min
